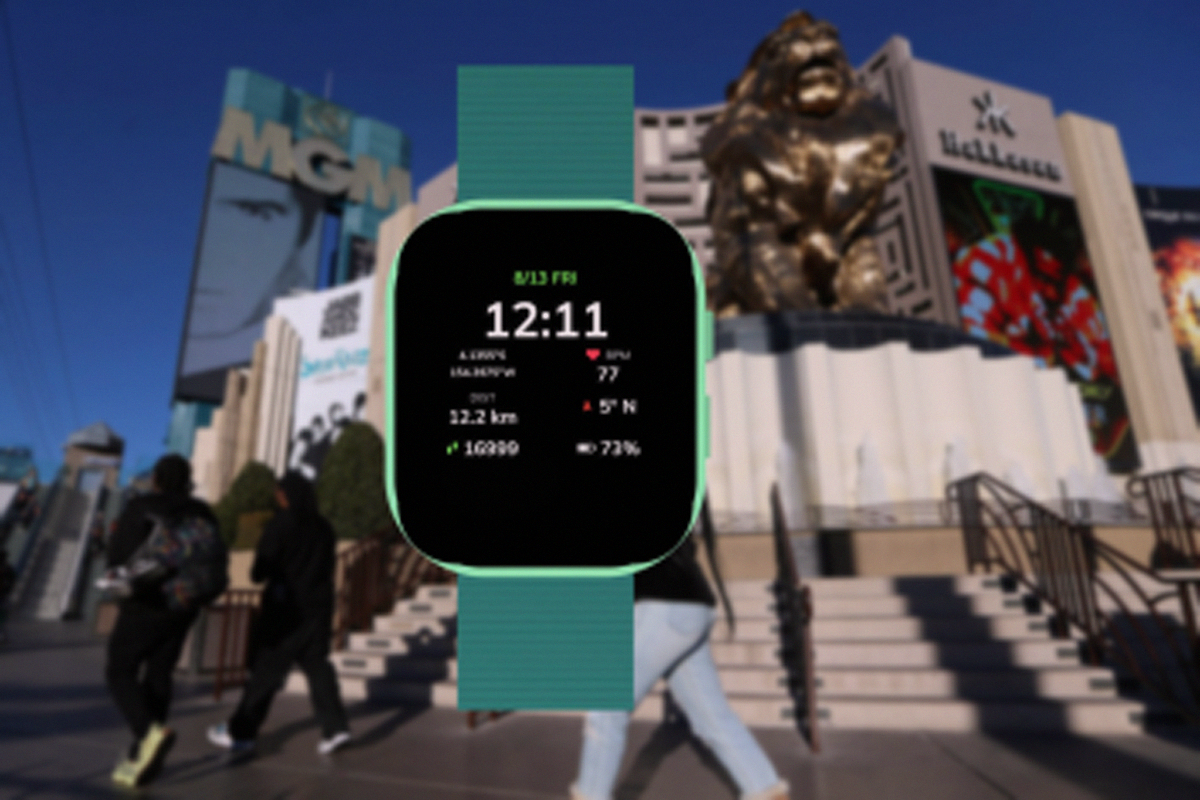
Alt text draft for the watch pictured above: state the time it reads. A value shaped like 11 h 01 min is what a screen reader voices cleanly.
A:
12 h 11 min
